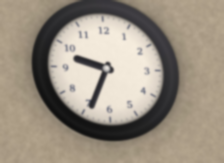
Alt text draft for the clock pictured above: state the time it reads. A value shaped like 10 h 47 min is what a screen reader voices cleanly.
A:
9 h 34 min
